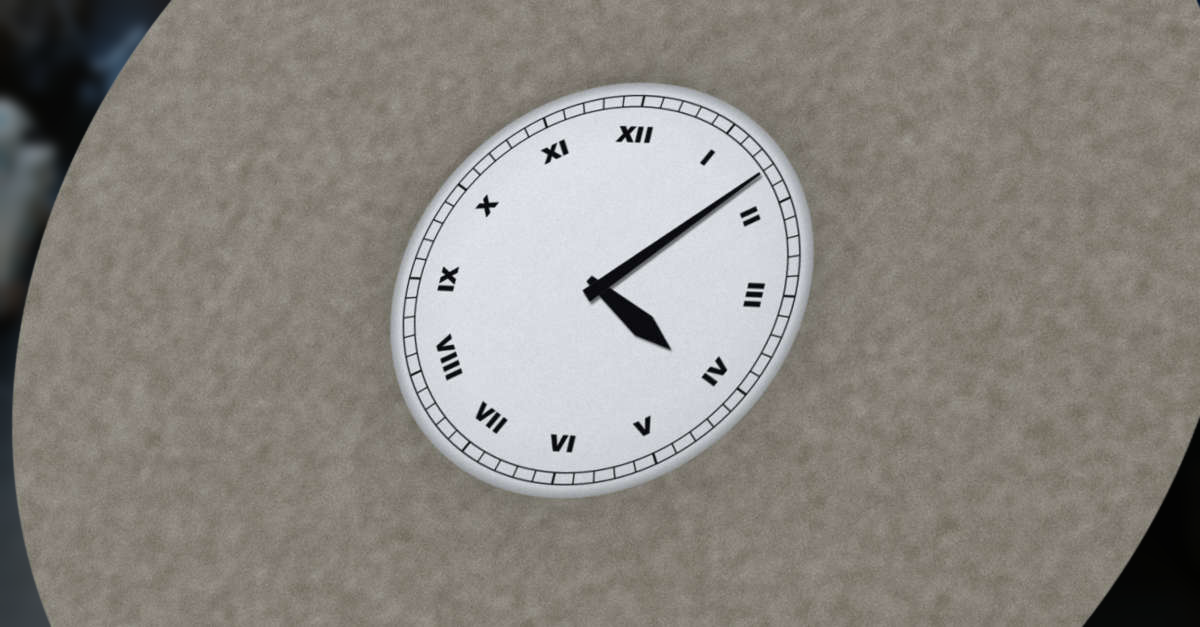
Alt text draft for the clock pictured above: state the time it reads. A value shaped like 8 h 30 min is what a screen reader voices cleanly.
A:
4 h 08 min
